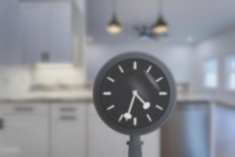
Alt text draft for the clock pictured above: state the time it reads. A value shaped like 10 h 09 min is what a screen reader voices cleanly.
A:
4 h 33 min
